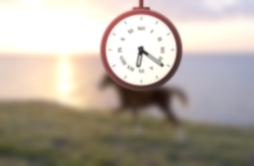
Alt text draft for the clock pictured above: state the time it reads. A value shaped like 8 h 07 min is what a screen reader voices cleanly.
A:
6 h 21 min
